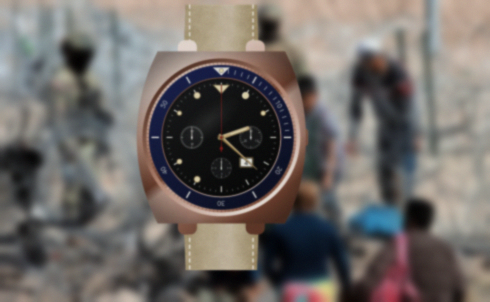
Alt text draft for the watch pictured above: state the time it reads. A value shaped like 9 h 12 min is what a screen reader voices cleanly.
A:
2 h 22 min
